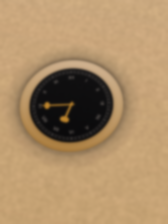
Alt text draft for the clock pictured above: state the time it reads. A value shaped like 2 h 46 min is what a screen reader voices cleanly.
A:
6 h 45 min
